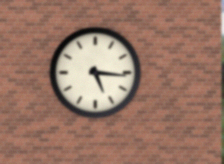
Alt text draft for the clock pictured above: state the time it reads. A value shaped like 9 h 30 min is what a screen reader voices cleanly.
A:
5 h 16 min
